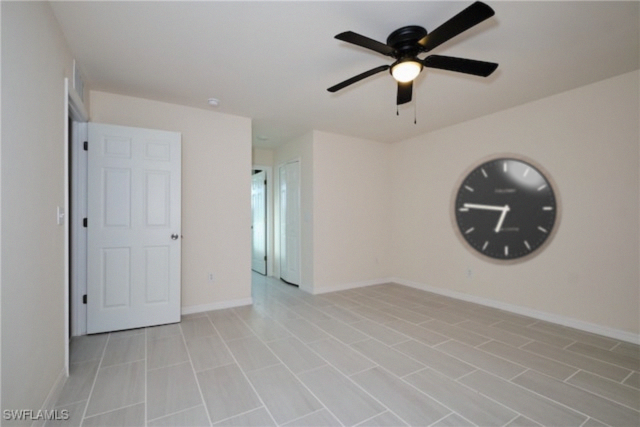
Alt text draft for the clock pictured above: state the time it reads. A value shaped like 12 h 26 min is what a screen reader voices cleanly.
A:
6 h 46 min
